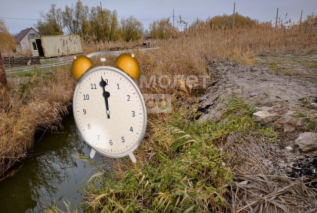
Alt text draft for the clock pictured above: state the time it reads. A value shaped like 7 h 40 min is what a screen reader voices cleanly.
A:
11 h 59 min
